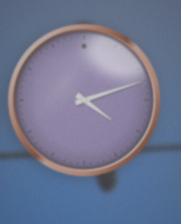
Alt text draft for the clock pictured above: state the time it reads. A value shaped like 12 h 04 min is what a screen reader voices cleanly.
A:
4 h 12 min
